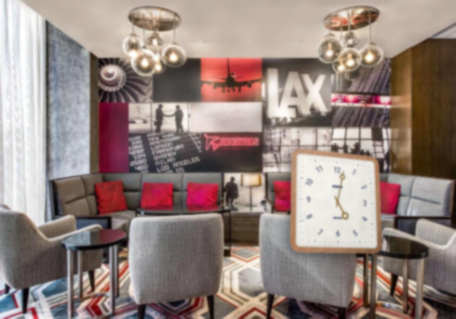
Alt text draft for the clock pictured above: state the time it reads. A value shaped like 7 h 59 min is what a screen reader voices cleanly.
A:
5 h 02 min
